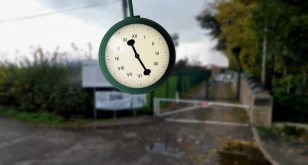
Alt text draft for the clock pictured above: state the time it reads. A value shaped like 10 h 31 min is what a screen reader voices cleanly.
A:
11 h 26 min
